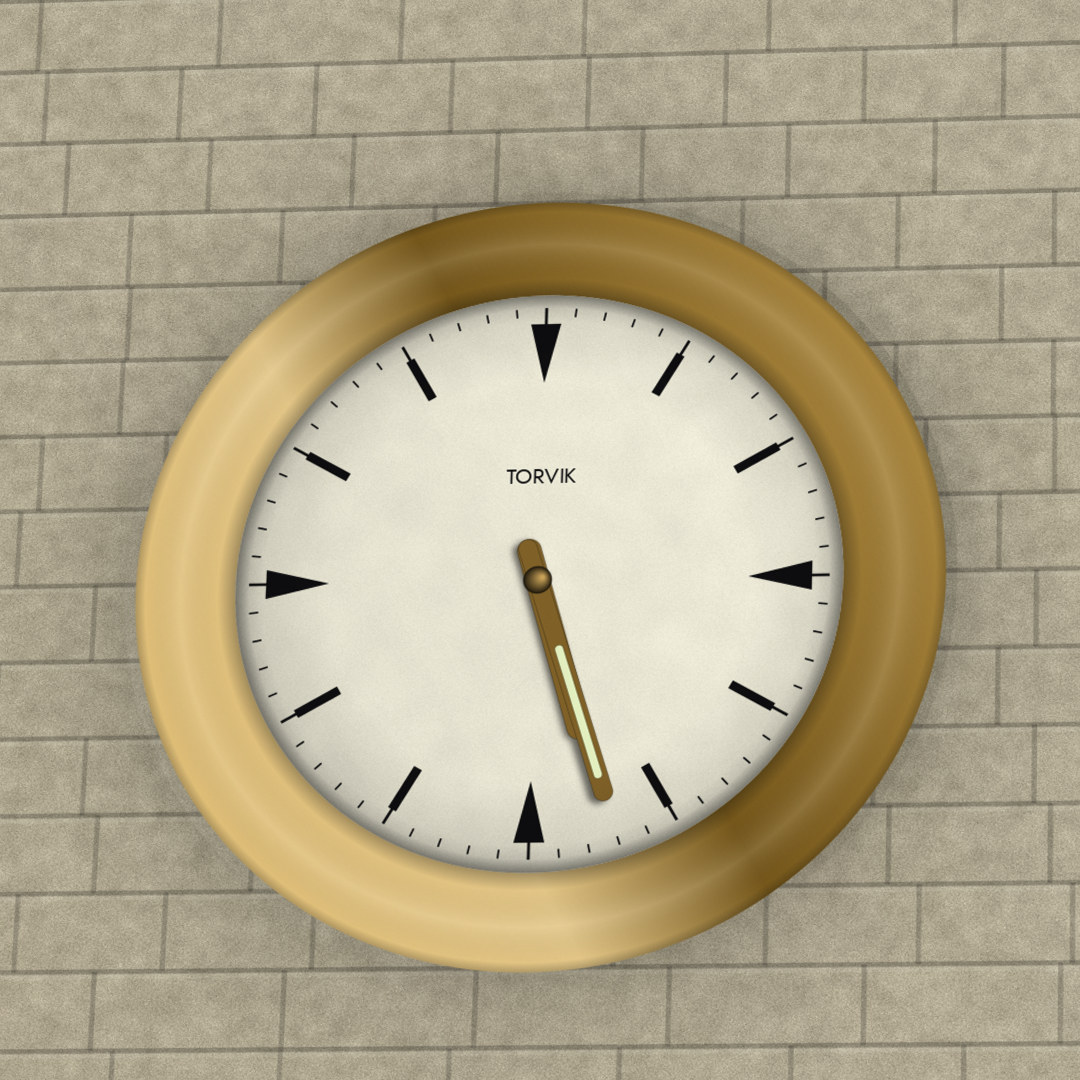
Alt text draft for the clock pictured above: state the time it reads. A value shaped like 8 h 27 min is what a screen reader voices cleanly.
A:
5 h 27 min
